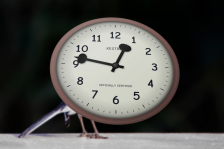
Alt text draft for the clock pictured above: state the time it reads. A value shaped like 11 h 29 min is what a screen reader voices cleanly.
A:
12 h 47 min
